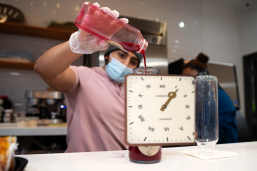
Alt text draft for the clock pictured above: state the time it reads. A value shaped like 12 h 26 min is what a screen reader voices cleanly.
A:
1 h 06 min
